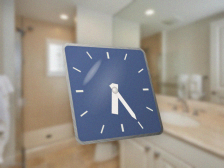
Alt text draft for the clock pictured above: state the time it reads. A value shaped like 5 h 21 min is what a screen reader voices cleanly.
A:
6 h 25 min
